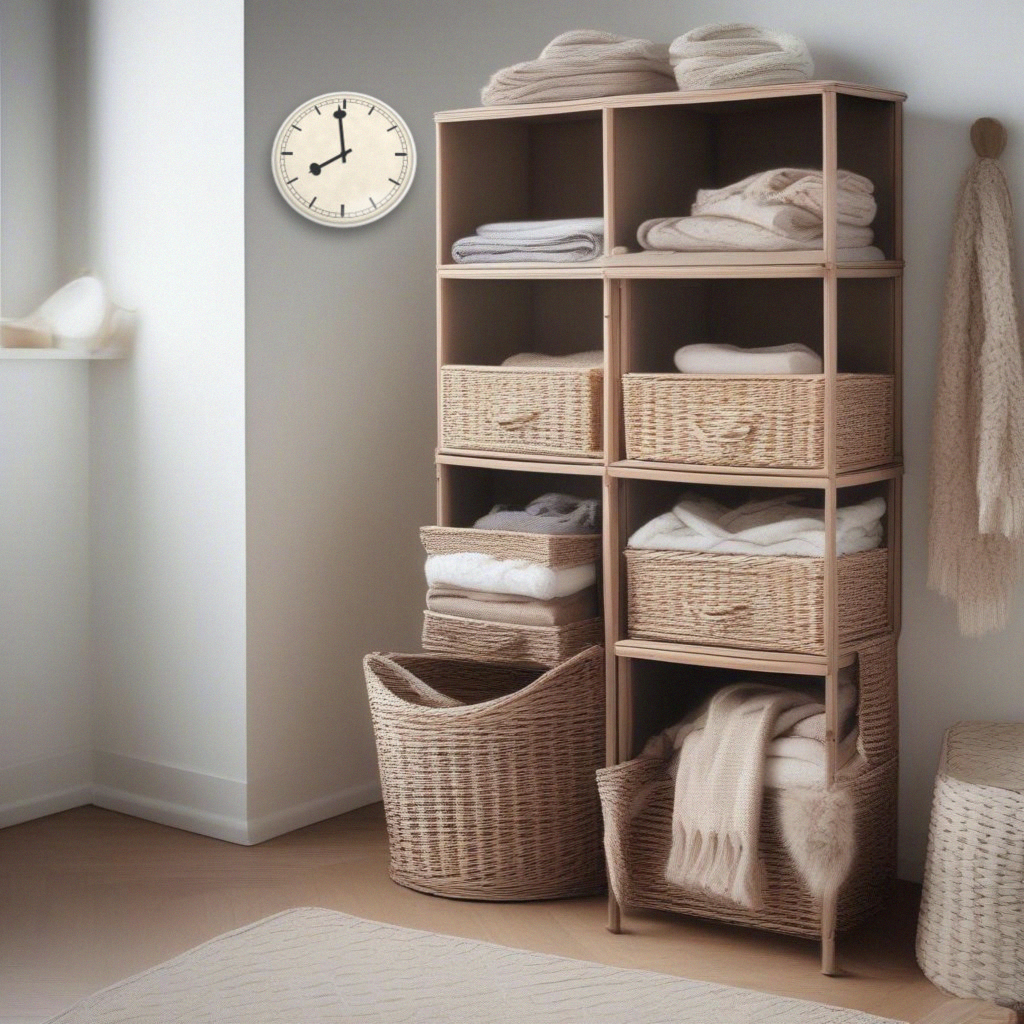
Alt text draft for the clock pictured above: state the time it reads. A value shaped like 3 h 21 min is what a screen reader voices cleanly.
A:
7 h 59 min
